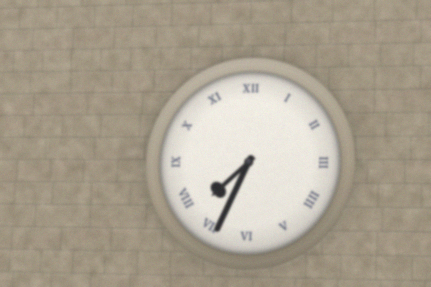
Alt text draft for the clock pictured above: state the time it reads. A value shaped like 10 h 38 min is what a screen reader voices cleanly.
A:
7 h 34 min
